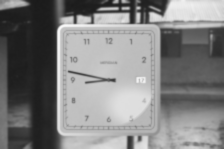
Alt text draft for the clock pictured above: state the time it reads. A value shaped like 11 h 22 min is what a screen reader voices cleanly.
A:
8 h 47 min
